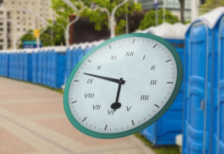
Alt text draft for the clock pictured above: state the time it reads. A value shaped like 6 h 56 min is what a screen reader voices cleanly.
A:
5 h 47 min
